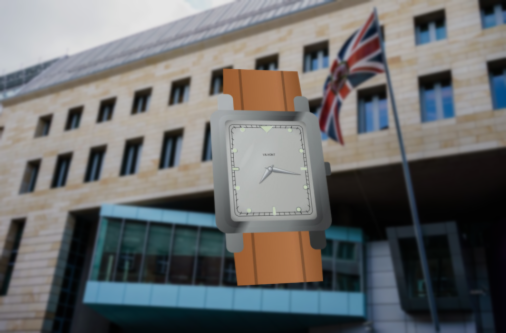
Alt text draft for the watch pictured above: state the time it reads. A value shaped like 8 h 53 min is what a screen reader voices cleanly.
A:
7 h 17 min
